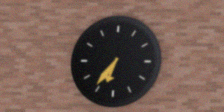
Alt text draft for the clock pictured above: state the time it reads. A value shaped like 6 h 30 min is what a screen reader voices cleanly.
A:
6 h 36 min
